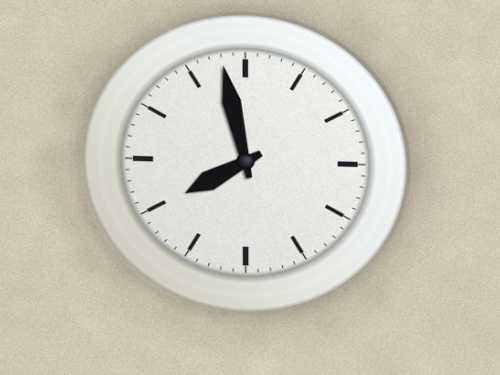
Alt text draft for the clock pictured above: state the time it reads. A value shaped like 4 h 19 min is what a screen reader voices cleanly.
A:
7 h 58 min
